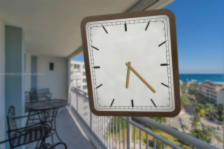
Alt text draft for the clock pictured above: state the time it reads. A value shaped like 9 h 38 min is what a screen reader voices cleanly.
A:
6 h 23 min
